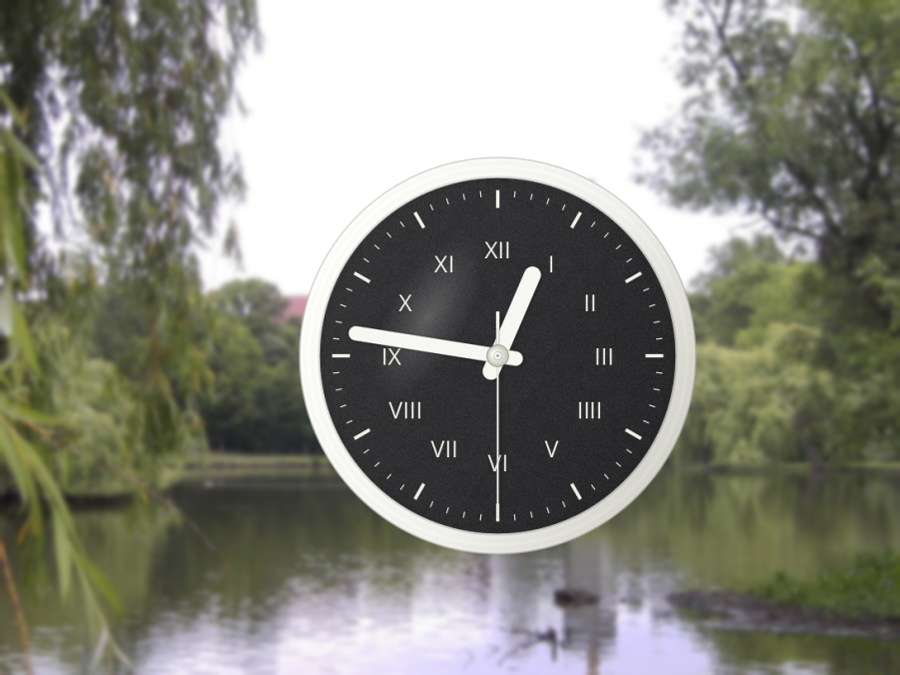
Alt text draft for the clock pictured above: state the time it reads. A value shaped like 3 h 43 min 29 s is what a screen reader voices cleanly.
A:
12 h 46 min 30 s
